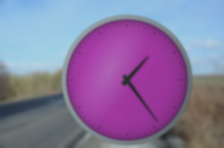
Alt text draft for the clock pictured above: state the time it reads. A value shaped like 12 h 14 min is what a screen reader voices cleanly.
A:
1 h 24 min
